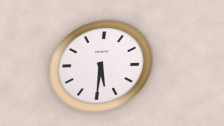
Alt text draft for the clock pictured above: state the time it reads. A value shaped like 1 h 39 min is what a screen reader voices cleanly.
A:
5 h 30 min
